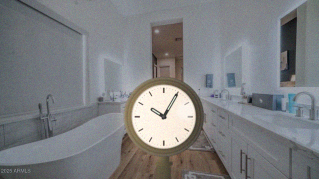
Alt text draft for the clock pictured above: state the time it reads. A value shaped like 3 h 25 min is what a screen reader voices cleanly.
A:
10 h 05 min
